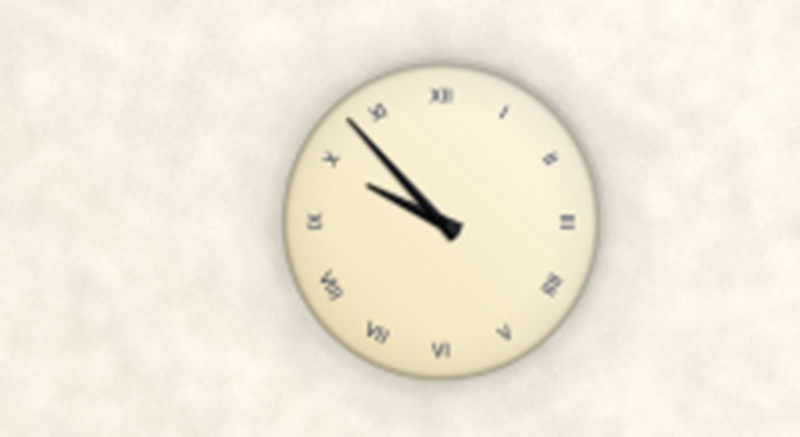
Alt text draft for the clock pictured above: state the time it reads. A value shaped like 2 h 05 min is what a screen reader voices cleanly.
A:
9 h 53 min
